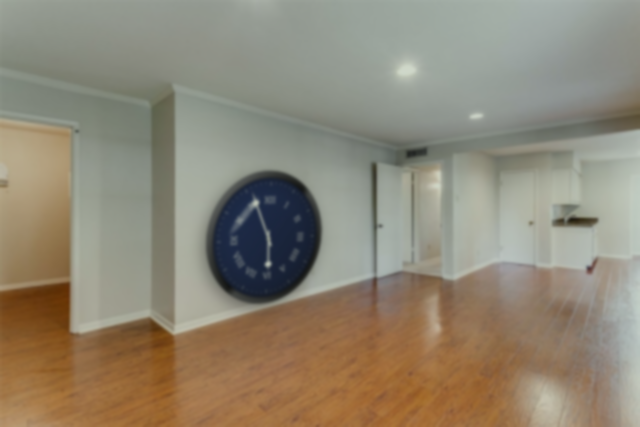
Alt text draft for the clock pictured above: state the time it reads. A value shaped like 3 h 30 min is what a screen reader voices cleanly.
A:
5 h 56 min
